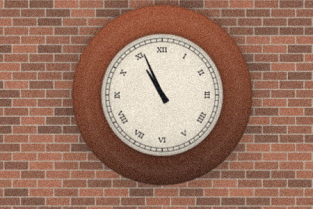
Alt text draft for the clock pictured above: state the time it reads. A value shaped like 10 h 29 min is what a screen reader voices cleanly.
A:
10 h 56 min
